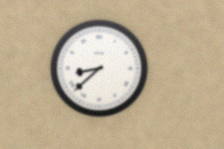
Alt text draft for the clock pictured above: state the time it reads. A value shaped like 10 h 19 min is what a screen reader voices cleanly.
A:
8 h 38 min
